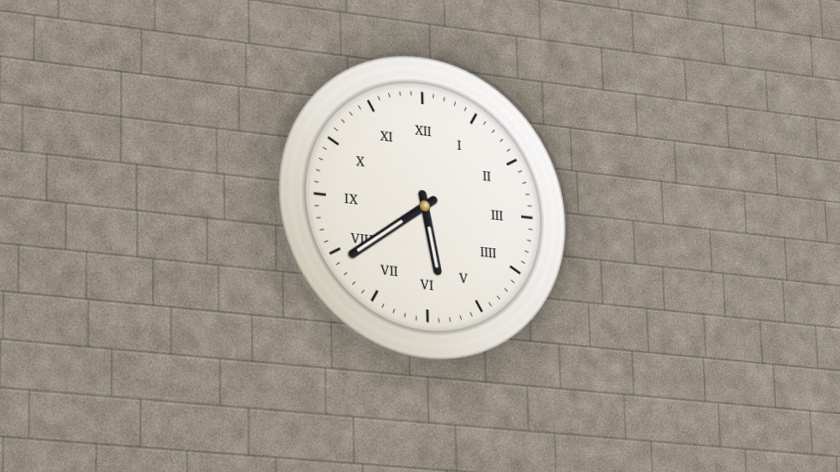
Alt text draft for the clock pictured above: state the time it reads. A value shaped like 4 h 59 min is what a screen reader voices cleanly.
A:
5 h 39 min
